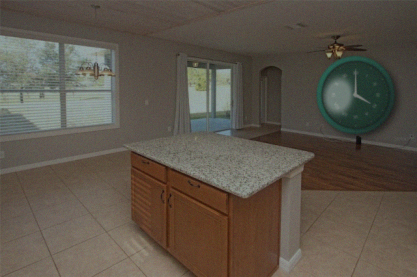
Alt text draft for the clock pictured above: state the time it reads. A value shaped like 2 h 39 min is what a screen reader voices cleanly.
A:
4 h 00 min
